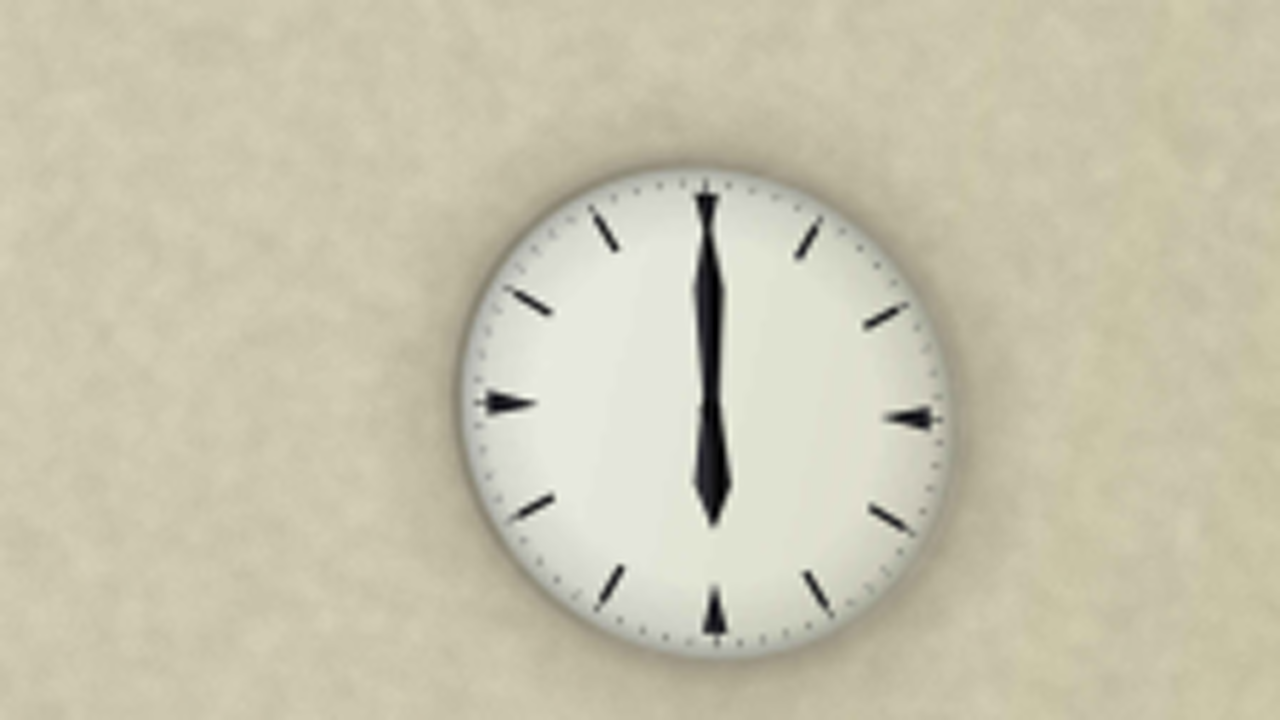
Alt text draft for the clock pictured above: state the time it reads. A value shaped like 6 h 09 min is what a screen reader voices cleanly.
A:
6 h 00 min
